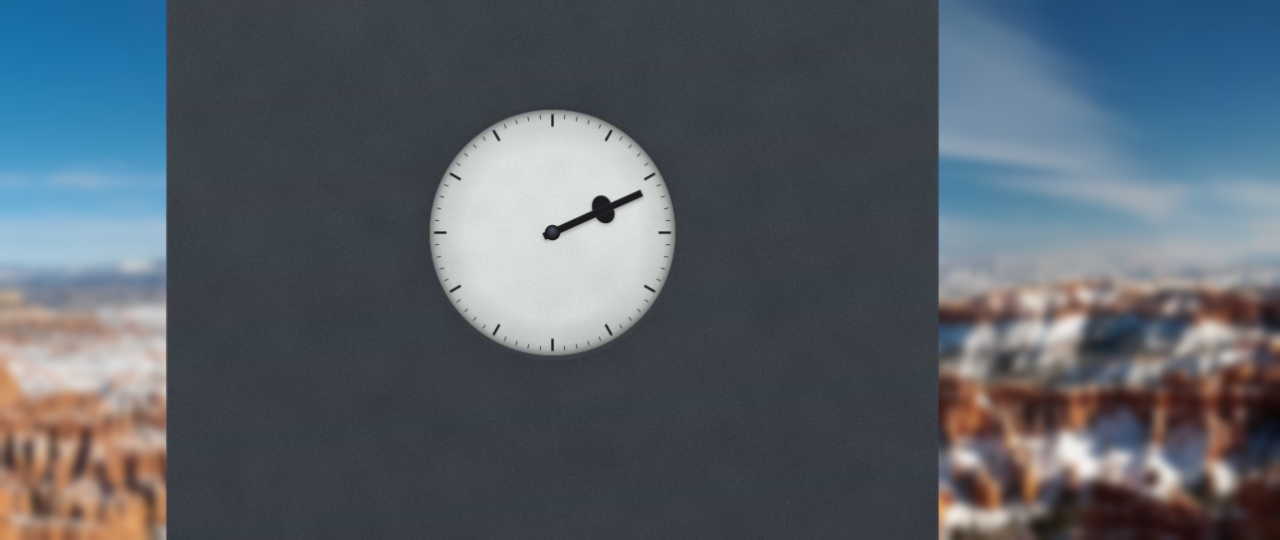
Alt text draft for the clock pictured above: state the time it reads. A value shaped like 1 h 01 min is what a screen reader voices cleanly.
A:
2 h 11 min
